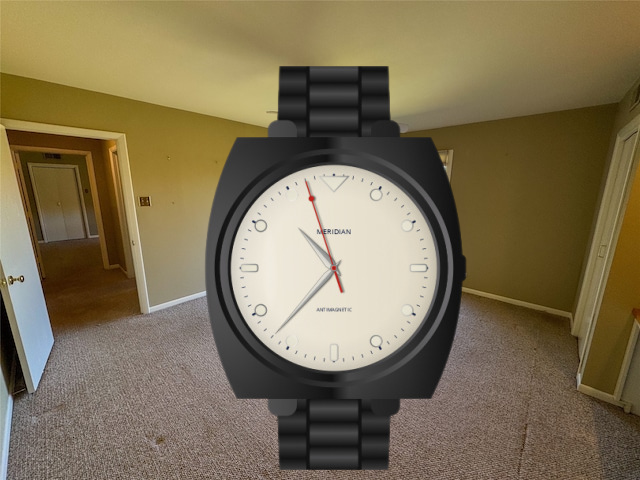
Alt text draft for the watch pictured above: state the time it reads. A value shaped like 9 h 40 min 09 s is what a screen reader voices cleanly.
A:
10 h 36 min 57 s
